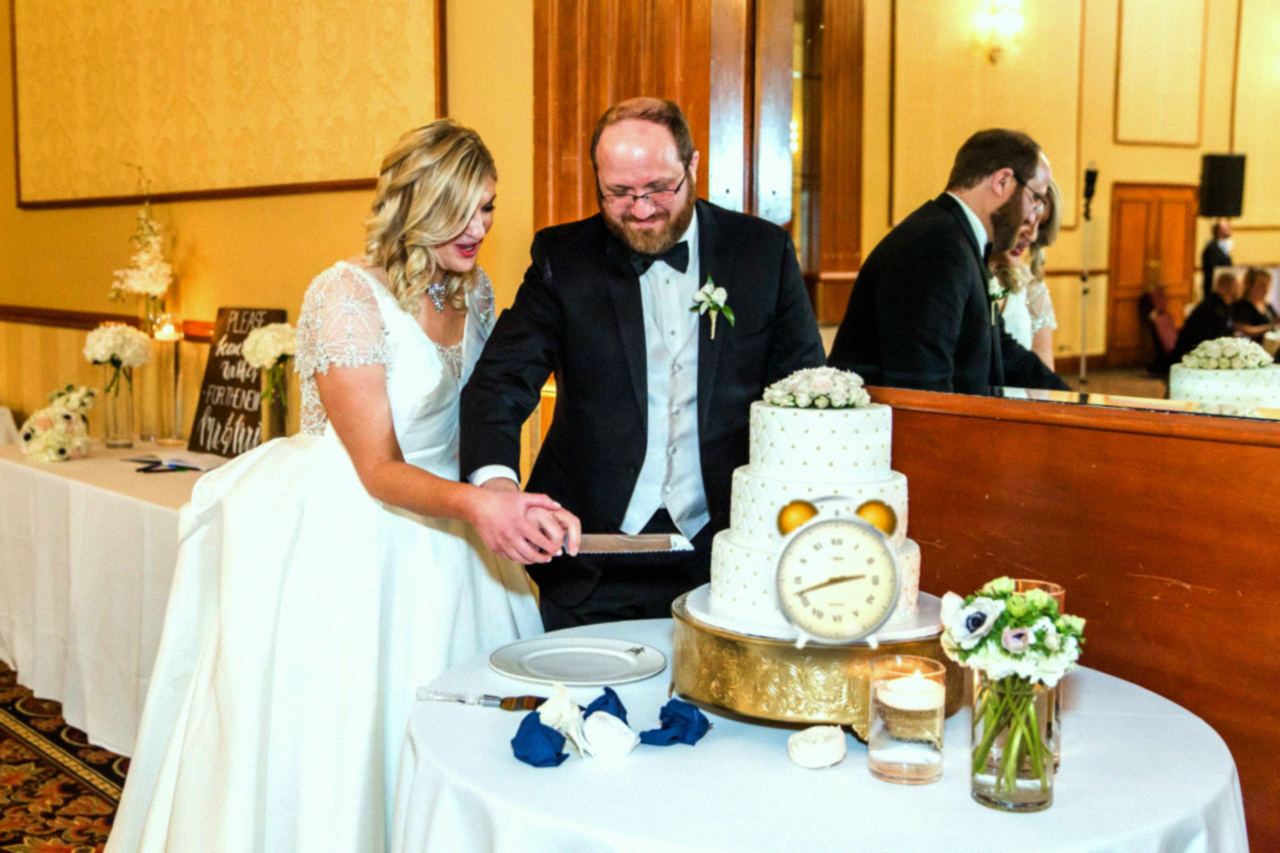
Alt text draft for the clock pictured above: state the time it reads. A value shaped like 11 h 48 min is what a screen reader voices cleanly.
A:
2 h 42 min
